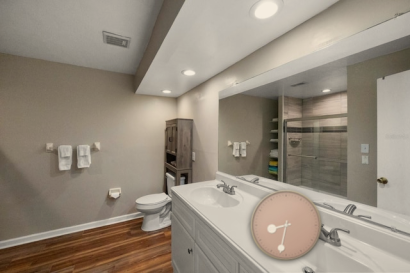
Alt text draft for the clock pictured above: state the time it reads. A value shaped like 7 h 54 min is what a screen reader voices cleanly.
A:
8 h 32 min
